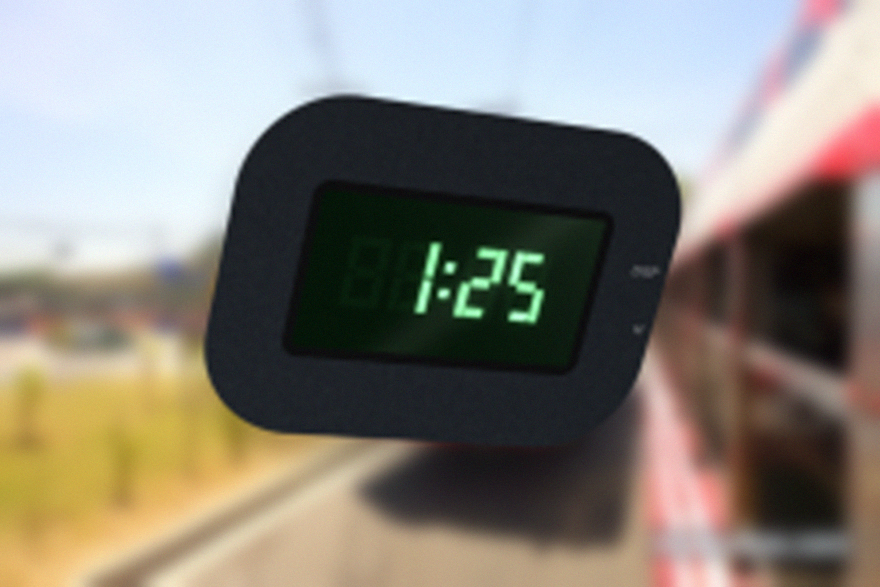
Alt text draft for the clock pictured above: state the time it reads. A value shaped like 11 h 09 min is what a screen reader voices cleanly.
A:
1 h 25 min
